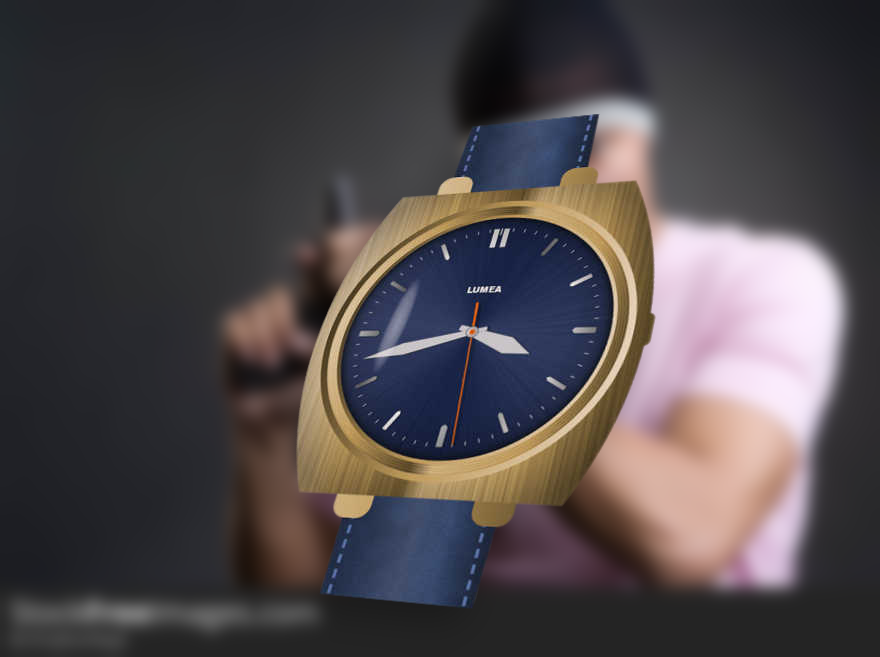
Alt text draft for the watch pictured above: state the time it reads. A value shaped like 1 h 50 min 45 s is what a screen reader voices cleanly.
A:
3 h 42 min 29 s
